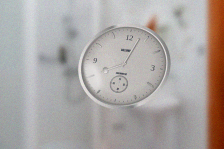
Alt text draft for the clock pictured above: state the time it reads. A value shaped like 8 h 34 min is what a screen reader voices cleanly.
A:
8 h 03 min
